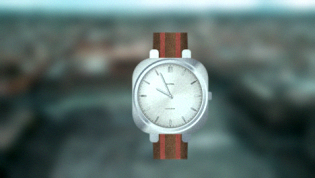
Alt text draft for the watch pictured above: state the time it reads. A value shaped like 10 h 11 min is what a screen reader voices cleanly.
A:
9 h 56 min
